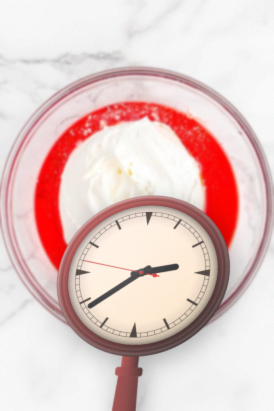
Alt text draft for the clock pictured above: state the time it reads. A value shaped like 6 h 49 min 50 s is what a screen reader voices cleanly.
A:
2 h 38 min 47 s
